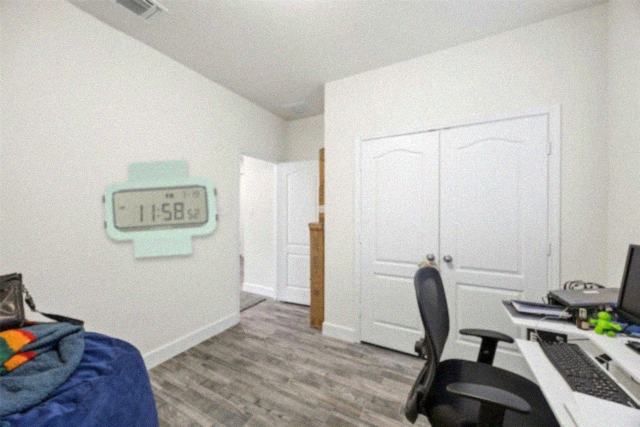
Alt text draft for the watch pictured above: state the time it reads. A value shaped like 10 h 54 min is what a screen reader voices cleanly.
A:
11 h 58 min
